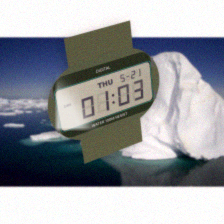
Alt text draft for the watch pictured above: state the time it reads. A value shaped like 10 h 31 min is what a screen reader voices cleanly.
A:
1 h 03 min
